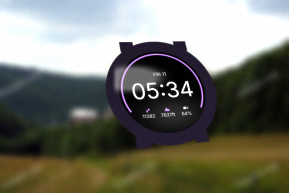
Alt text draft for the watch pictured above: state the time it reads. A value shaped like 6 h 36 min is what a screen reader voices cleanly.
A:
5 h 34 min
